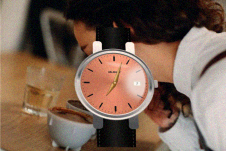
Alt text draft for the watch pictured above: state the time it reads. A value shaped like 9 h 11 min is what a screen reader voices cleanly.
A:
7 h 03 min
